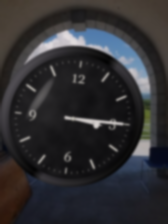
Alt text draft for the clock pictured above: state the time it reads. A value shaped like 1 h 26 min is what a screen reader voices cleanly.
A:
3 h 15 min
